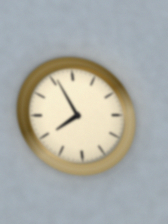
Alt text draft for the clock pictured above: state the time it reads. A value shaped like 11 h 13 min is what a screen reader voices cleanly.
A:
7 h 56 min
